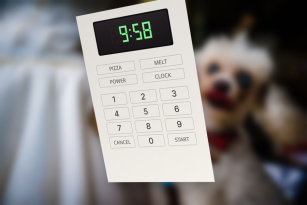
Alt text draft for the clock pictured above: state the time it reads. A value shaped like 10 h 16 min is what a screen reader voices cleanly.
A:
9 h 58 min
